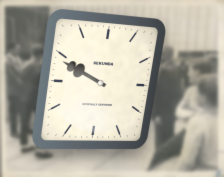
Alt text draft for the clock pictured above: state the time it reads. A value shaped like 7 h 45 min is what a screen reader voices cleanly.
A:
9 h 49 min
